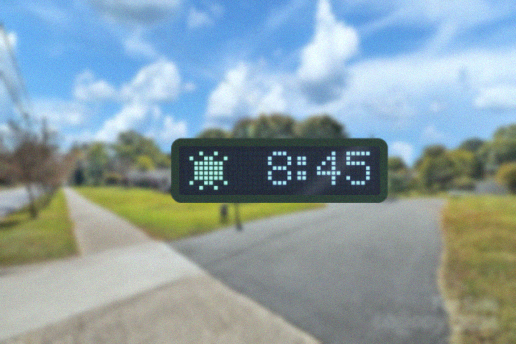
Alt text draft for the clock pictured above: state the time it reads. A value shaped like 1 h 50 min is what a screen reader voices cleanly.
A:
8 h 45 min
